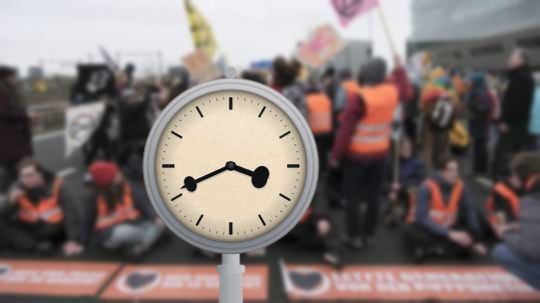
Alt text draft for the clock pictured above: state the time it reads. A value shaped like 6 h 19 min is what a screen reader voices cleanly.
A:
3 h 41 min
